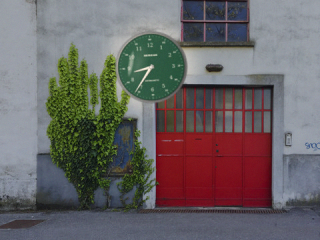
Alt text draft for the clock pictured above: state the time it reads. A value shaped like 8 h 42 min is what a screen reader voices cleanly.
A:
8 h 36 min
